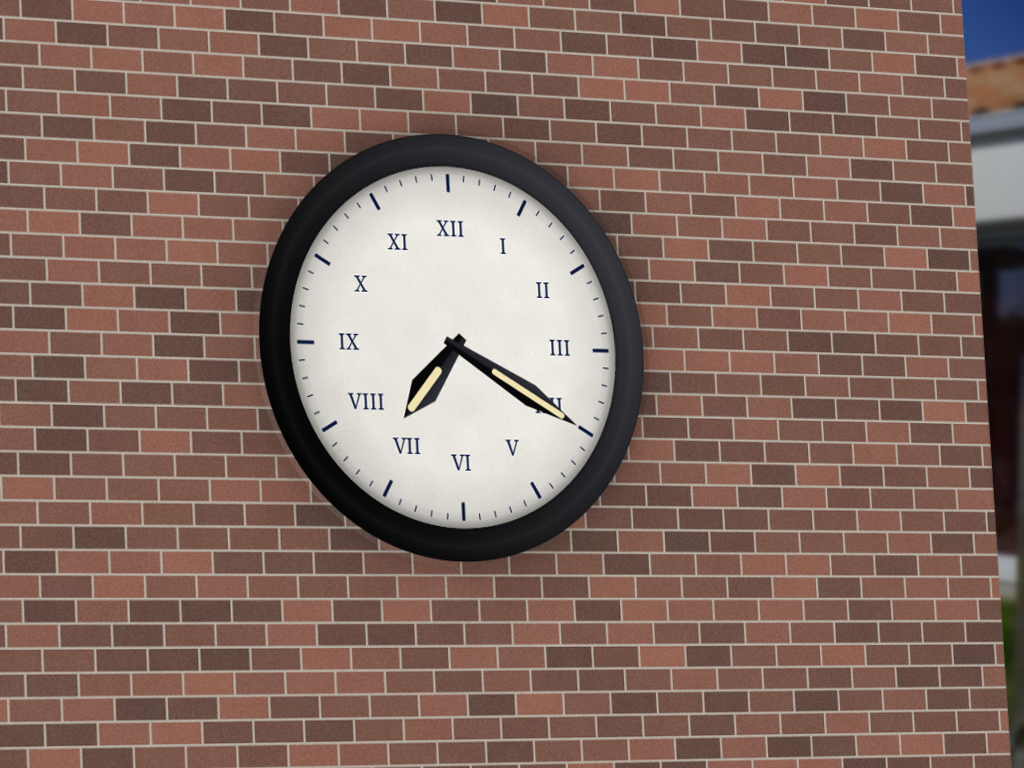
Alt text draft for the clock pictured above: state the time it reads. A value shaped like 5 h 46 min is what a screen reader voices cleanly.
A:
7 h 20 min
